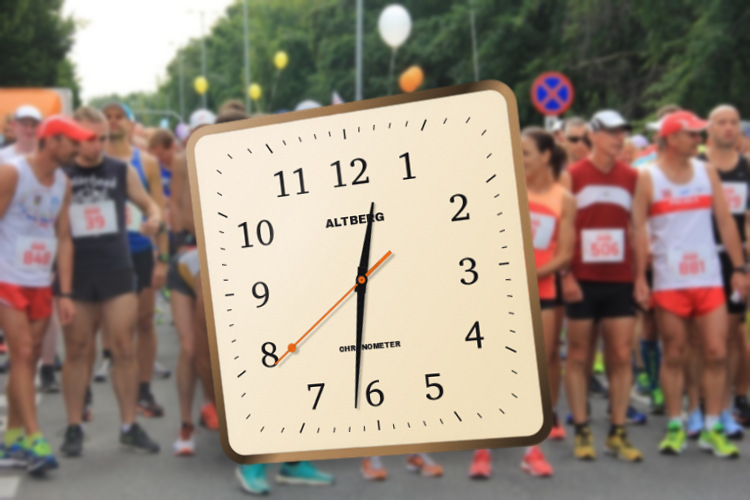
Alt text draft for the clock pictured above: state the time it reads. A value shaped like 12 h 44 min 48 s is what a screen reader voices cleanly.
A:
12 h 31 min 39 s
